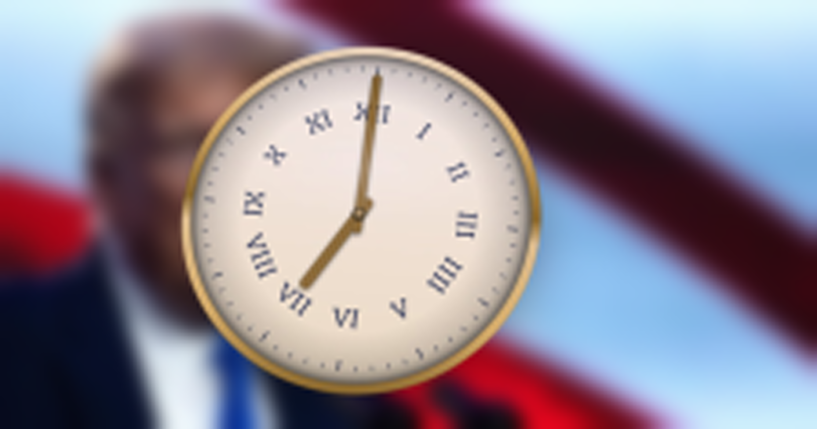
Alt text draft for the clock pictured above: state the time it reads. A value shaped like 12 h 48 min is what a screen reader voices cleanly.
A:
7 h 00 min
